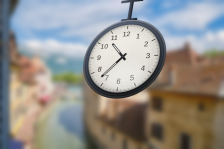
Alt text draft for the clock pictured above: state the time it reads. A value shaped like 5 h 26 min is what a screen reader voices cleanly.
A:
10 h 37 min
